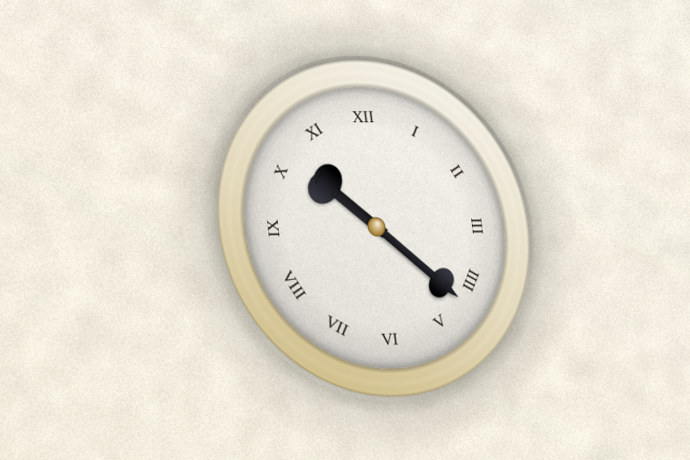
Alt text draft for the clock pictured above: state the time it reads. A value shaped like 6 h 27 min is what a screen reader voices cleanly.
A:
10 h 22 min
